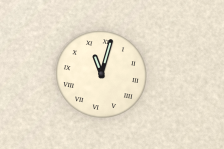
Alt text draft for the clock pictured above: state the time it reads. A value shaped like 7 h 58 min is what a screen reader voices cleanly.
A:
11 h 01 min
